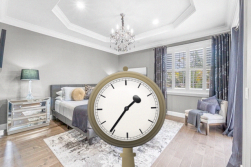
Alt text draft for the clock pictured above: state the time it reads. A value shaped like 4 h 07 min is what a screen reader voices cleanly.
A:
1 h 36 min
